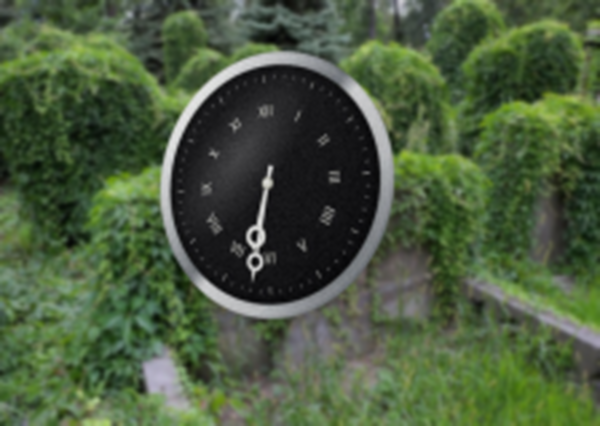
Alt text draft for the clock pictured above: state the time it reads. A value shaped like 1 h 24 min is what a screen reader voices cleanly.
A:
6 h 32 min
